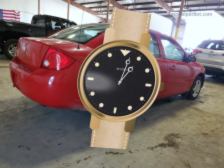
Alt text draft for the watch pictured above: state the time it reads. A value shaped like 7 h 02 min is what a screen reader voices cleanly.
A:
1 h 02 min
